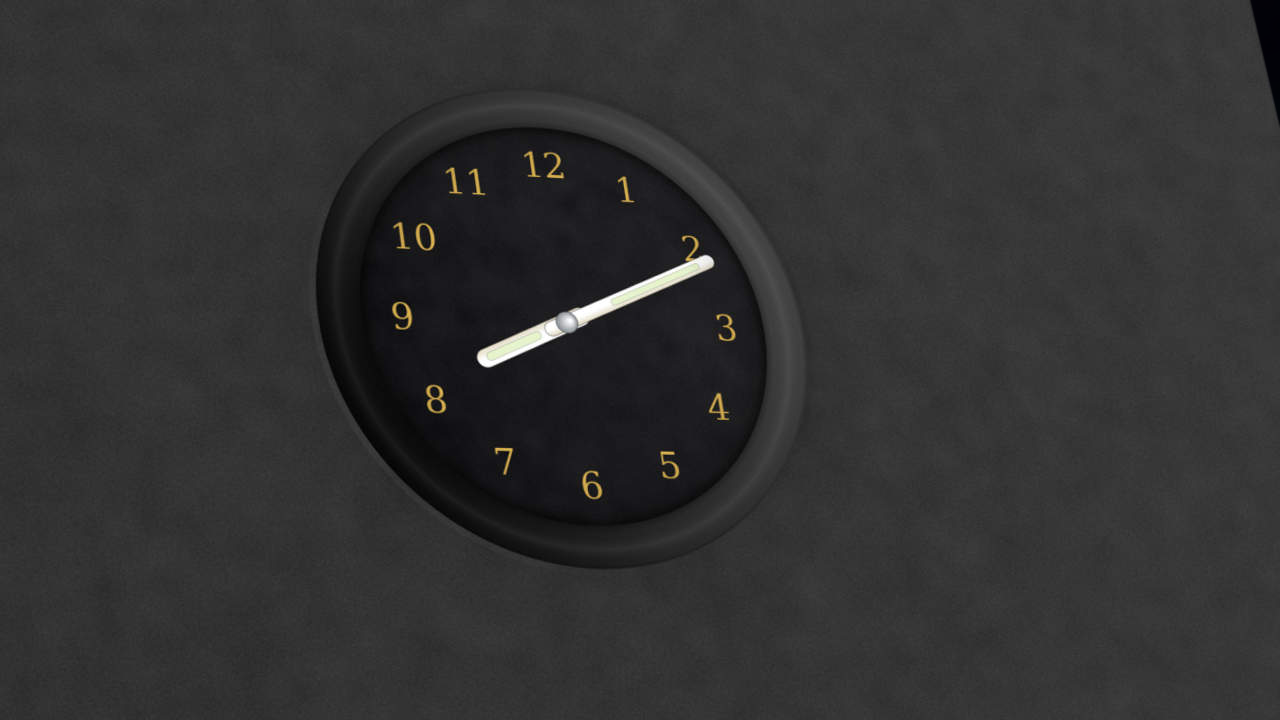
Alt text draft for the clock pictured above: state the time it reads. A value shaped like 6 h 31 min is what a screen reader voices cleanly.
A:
8 h 11 min
